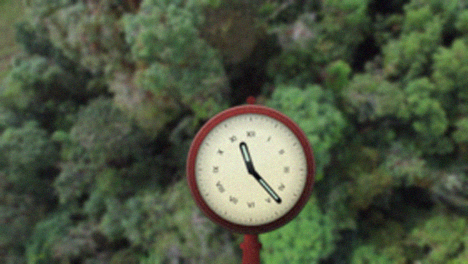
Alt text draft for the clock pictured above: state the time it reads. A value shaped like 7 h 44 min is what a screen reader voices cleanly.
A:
11 h 23 min
